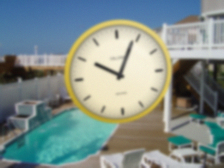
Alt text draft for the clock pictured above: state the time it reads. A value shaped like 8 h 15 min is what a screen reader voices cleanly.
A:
10 h 04 min
